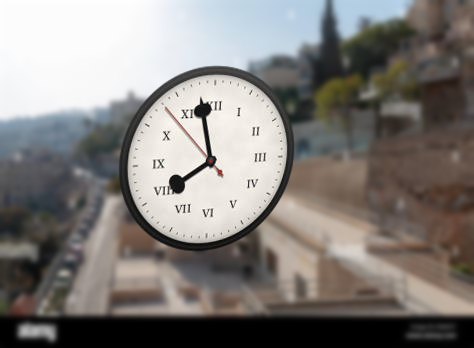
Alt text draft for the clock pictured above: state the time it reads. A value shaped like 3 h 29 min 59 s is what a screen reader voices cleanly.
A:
7 h 57 min 53 s
